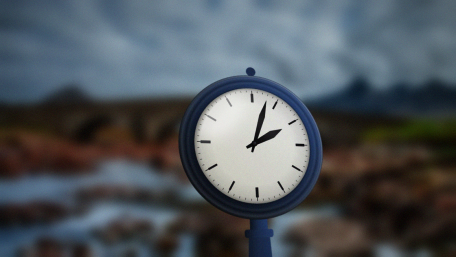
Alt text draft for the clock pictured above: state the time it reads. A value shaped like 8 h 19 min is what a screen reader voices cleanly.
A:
2 h 03 min
